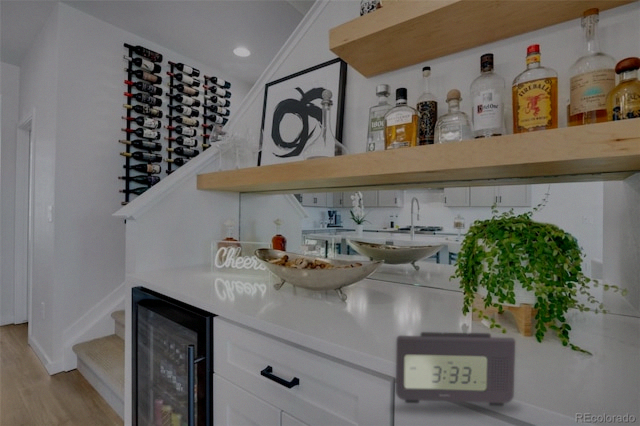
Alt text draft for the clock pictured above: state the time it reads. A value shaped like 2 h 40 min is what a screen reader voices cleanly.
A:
3 h 33 min
